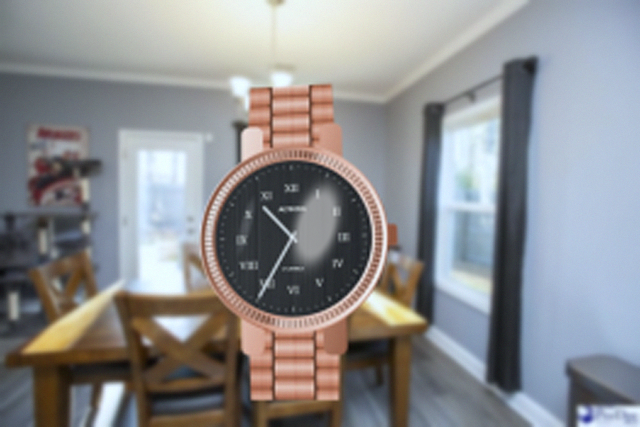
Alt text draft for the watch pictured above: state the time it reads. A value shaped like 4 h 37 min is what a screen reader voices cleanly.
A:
10 h 35 min
